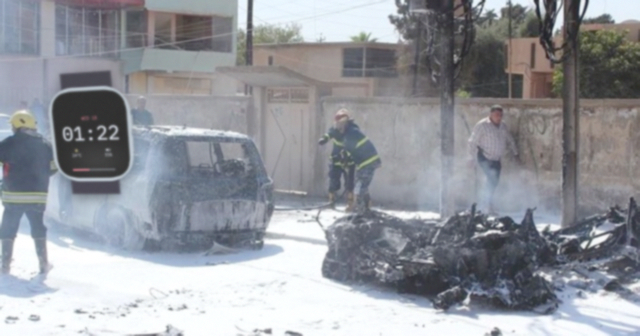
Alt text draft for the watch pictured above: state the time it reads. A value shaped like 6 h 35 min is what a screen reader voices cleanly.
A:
1 h 22 min
